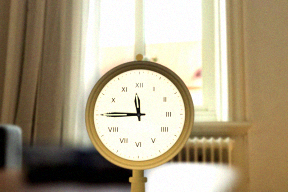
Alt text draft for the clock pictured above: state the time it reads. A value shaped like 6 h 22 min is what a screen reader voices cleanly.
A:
11 h 45 min
